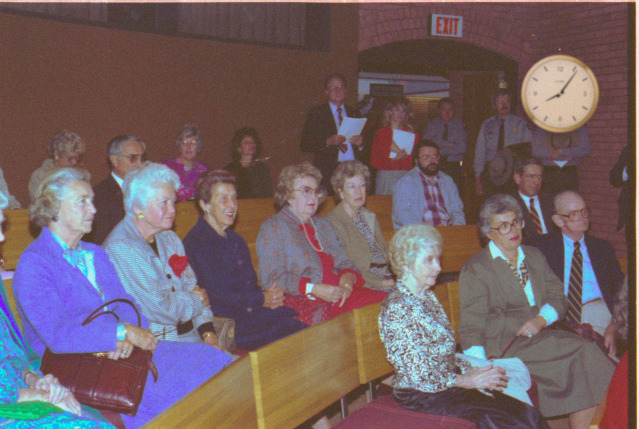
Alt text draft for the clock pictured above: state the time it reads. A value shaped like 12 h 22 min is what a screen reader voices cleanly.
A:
8 h 06 min
